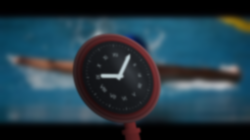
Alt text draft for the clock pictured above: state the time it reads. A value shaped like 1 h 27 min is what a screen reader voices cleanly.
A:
9 h 06 min
